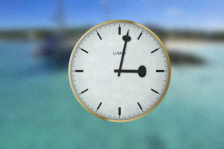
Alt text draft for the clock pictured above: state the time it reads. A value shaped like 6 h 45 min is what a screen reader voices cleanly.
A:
3 h 02 min
